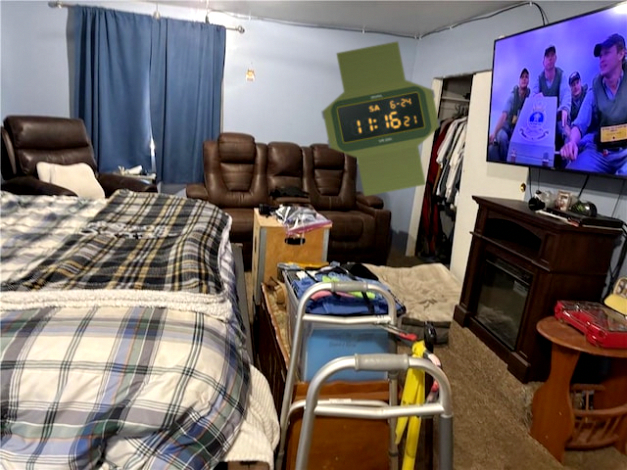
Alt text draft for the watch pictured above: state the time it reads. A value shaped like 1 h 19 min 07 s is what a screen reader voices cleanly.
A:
11 h 16 min 21 s
